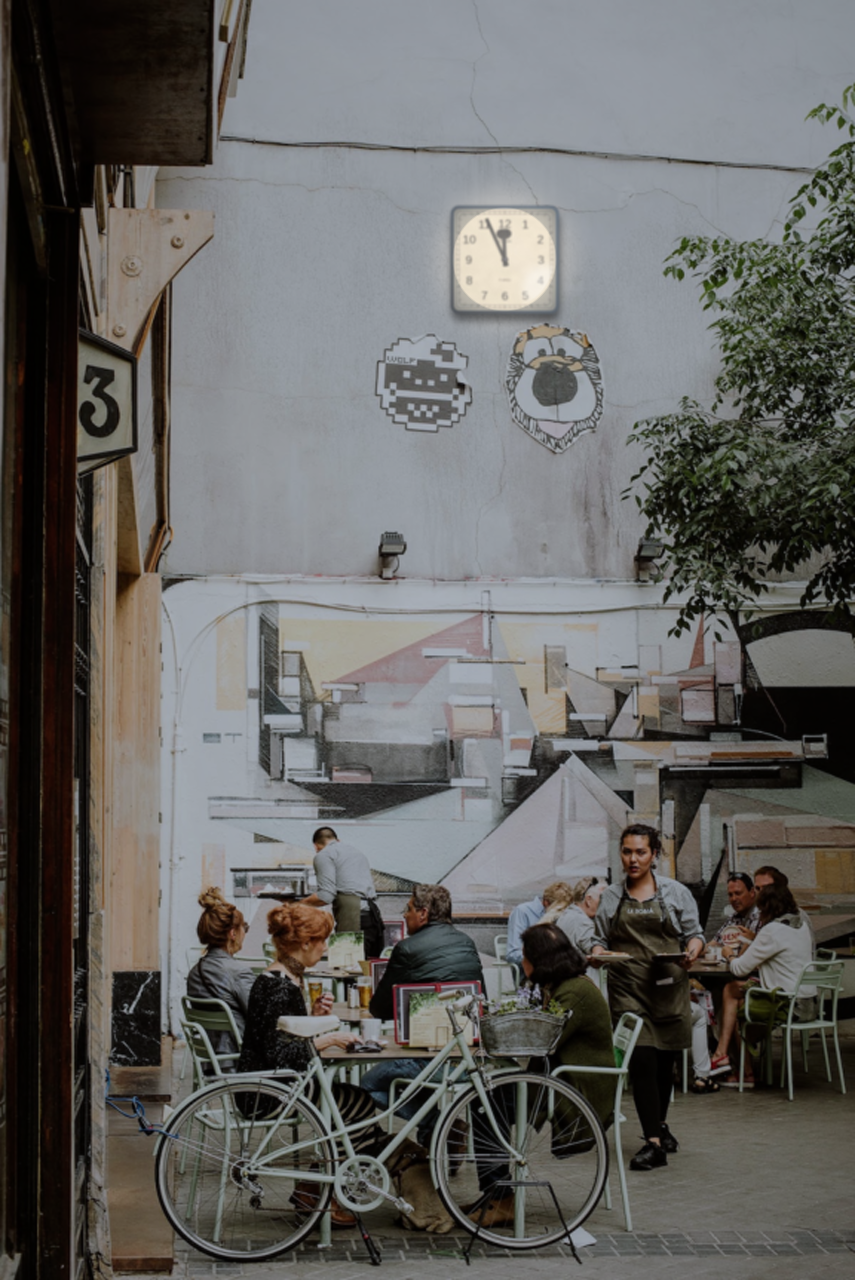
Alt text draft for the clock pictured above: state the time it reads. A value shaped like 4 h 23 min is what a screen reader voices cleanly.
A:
11 h 56 min
